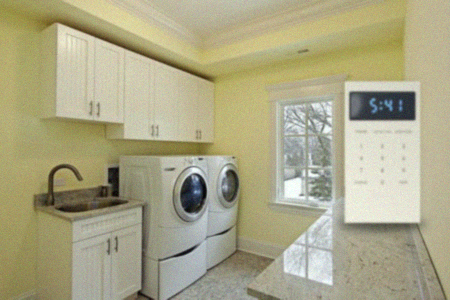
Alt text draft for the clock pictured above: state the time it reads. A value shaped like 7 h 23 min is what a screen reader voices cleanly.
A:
5 h 41 min
